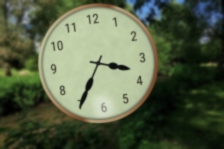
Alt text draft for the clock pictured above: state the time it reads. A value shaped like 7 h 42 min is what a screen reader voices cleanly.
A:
3 h 35 min
